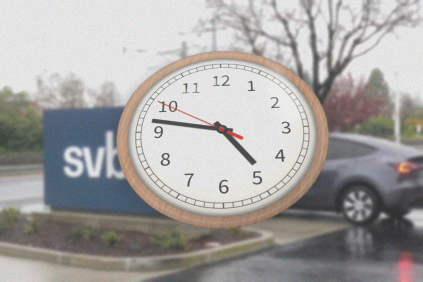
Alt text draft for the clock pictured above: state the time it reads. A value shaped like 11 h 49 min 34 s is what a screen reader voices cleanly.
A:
4 h 46 min 50 s
